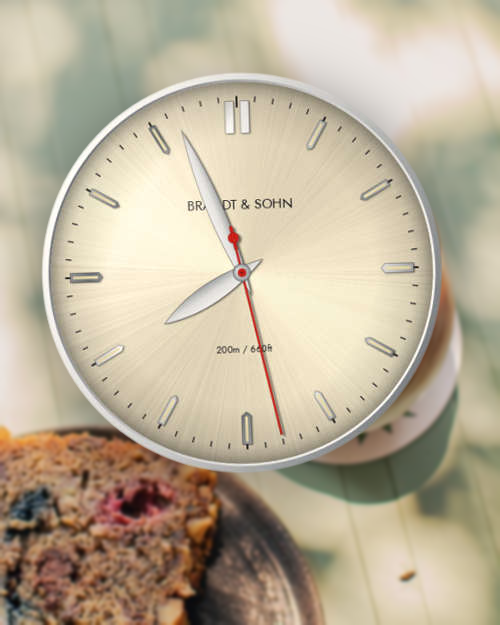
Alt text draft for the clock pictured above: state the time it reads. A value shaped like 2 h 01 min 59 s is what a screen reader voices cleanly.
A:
7 h 56 min 28 s
